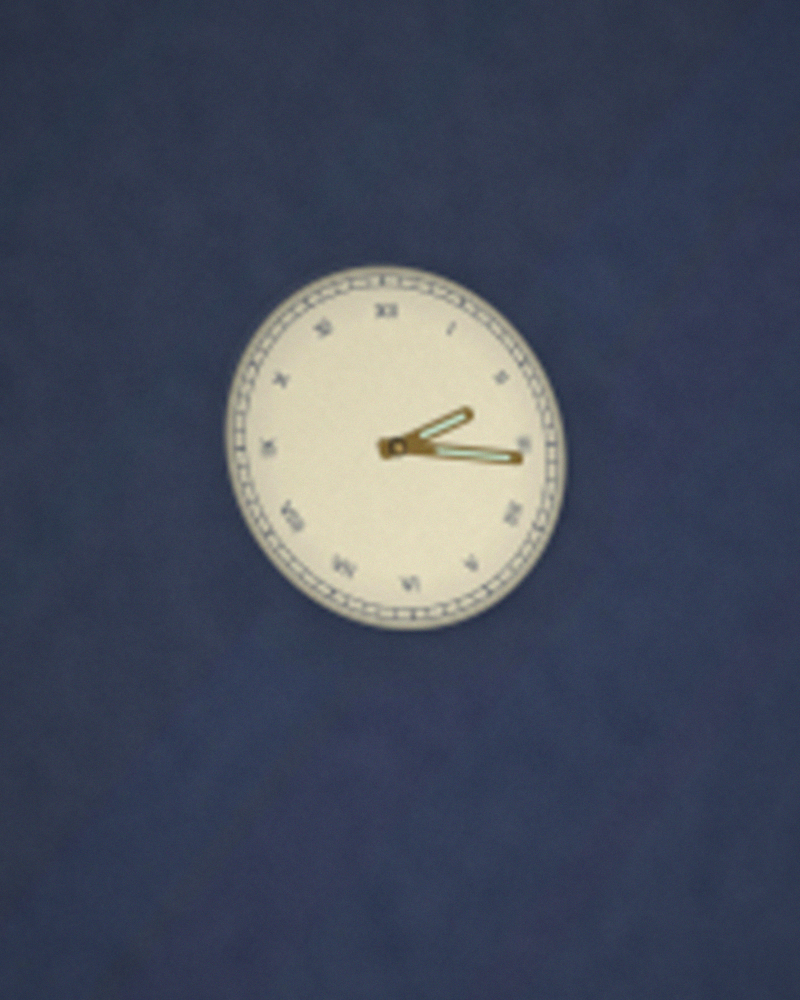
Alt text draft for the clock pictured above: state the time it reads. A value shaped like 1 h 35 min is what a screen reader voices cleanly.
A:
2 h 16 min
